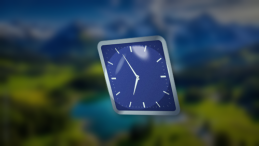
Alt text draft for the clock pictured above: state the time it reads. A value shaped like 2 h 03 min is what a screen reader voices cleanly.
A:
6 h 56 min
